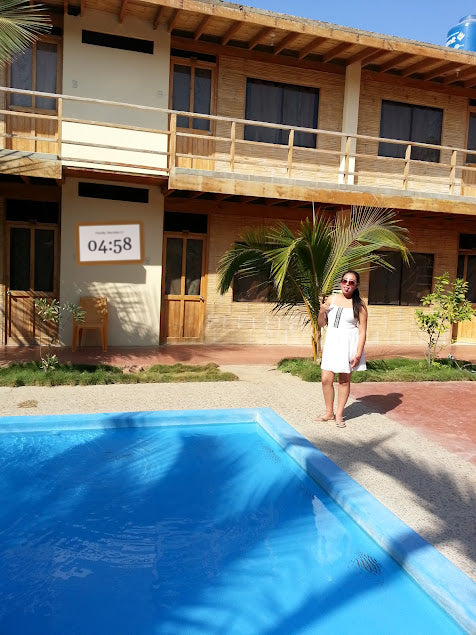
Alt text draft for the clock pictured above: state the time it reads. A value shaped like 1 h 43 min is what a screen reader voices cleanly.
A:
4 h 58 min
